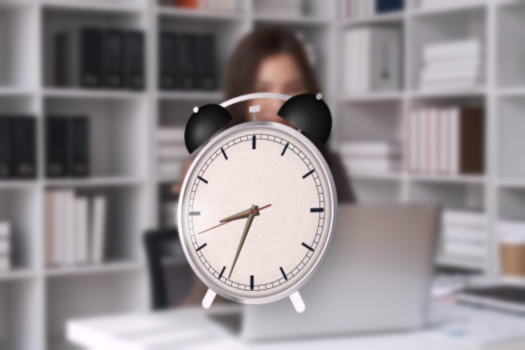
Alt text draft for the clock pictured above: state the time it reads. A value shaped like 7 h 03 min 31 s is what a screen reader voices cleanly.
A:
8 h 33 min 42 s
